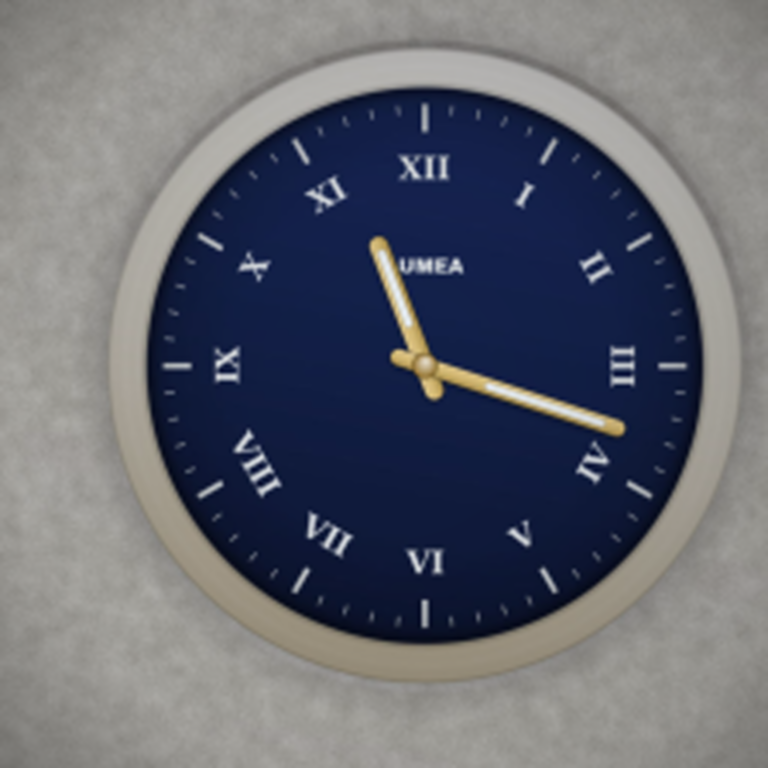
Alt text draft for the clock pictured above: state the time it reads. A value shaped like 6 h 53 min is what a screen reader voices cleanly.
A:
11 h 18 min
